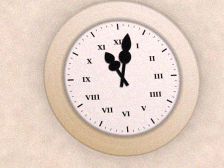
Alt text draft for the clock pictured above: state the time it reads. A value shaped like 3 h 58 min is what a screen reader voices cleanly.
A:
11 h 02 min
